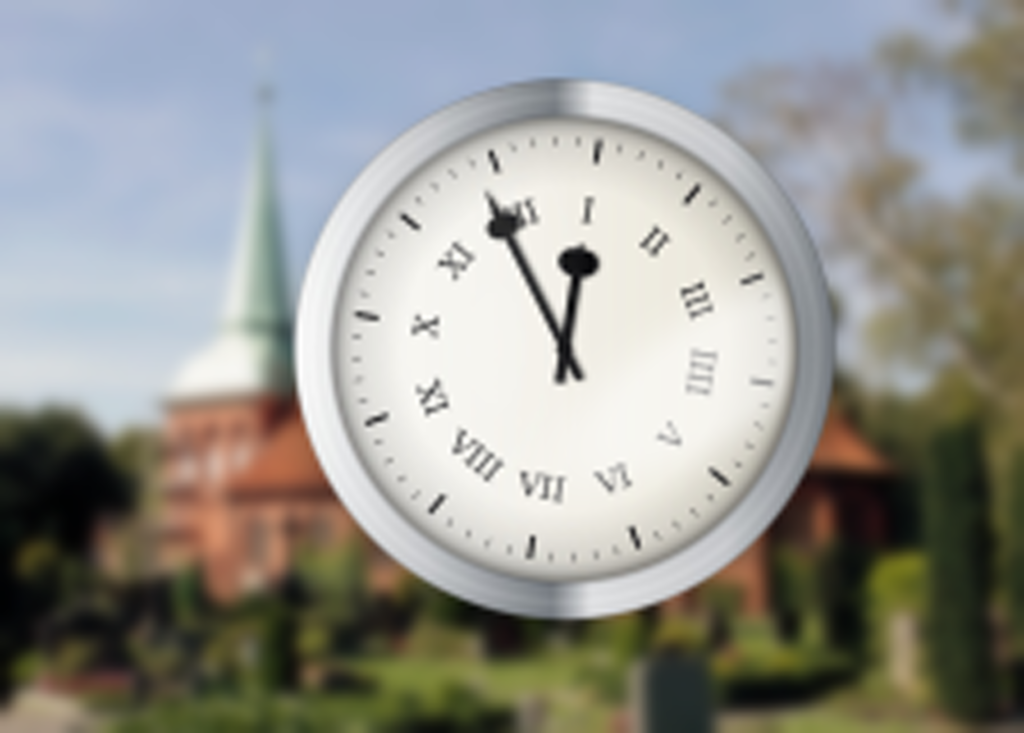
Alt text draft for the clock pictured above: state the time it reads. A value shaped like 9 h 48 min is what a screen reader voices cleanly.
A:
12 h 59 min
